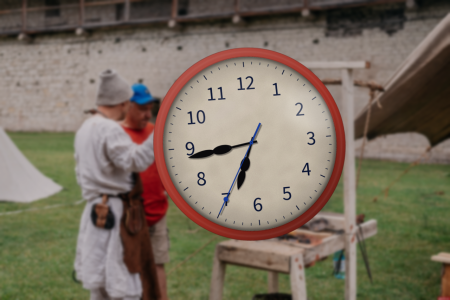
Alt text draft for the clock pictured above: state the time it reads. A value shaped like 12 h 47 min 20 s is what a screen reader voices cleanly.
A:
6 h 43 min 35 s
